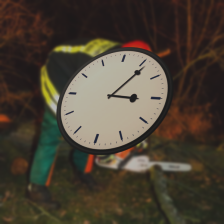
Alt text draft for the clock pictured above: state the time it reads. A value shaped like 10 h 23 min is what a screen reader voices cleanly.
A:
3 h 06 min
